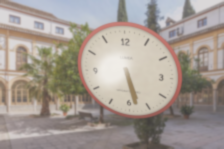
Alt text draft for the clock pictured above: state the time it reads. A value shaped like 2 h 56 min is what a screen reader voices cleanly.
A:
5 h 28 min
